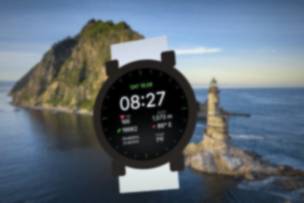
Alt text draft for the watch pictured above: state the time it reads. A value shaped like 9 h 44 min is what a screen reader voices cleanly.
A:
8 h 27 min
